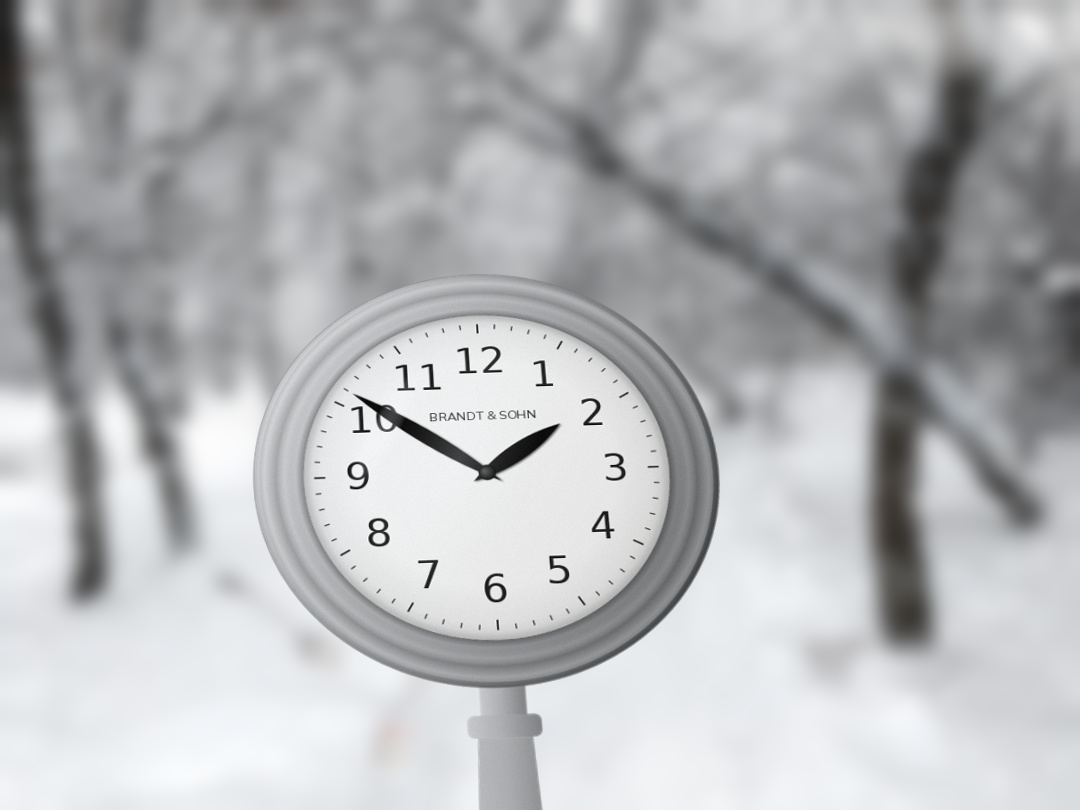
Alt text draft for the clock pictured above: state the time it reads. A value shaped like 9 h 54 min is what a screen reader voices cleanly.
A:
1 h 51 min
